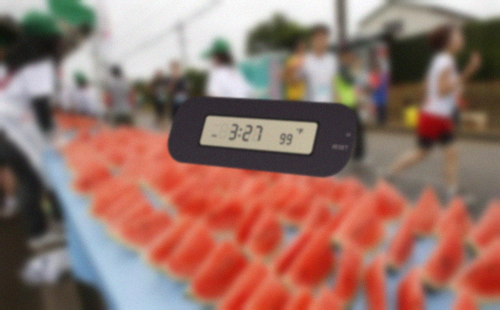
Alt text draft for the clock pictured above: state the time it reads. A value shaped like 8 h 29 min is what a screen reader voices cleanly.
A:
3 h 27 min
